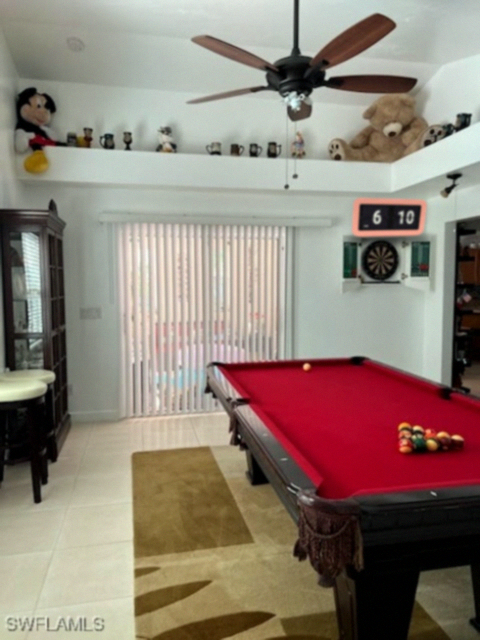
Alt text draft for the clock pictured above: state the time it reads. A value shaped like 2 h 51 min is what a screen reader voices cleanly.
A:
6 h 10 min
